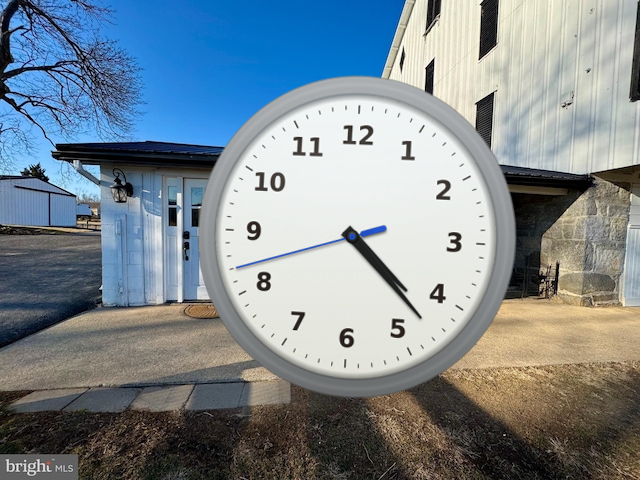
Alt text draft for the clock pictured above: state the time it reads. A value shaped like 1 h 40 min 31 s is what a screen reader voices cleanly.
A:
4 h 22 min 42 s
